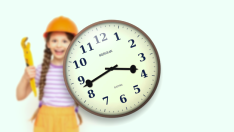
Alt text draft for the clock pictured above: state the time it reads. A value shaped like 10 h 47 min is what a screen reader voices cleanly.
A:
3 h 43 min
